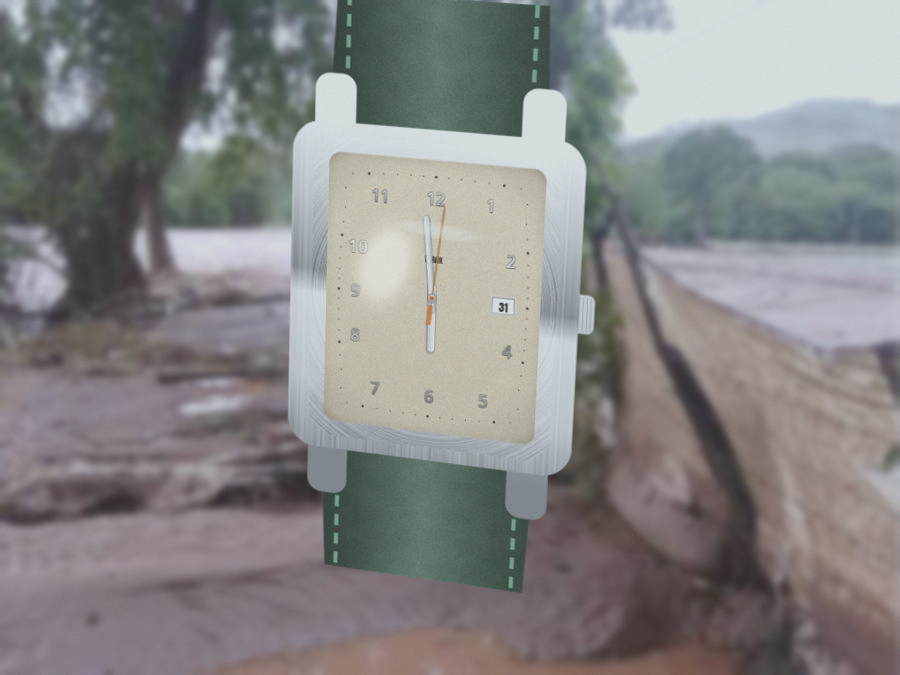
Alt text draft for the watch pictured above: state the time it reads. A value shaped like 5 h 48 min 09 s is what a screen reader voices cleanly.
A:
5 h 59 min 01 s
